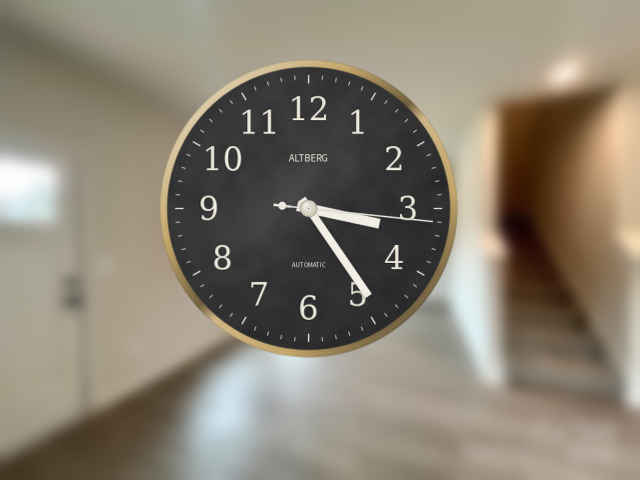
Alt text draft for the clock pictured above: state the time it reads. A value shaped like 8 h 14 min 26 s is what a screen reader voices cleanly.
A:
3 h 24 min 16 s
